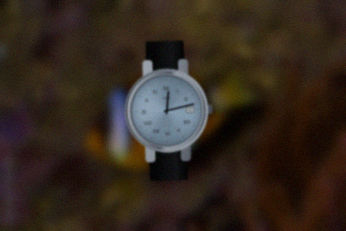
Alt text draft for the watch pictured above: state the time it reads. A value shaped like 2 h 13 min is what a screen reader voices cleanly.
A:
12 h 13 min
